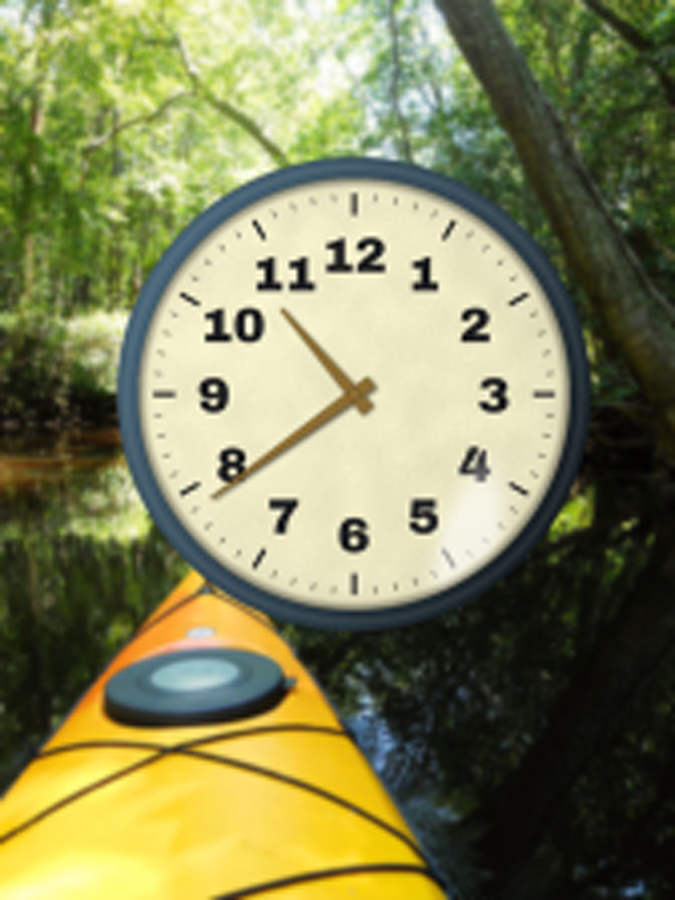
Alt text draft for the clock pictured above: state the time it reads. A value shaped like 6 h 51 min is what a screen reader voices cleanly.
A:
10 h 39 min
